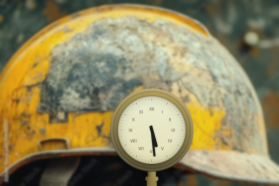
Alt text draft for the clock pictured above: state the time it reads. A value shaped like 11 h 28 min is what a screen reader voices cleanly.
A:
5 h 29 min
